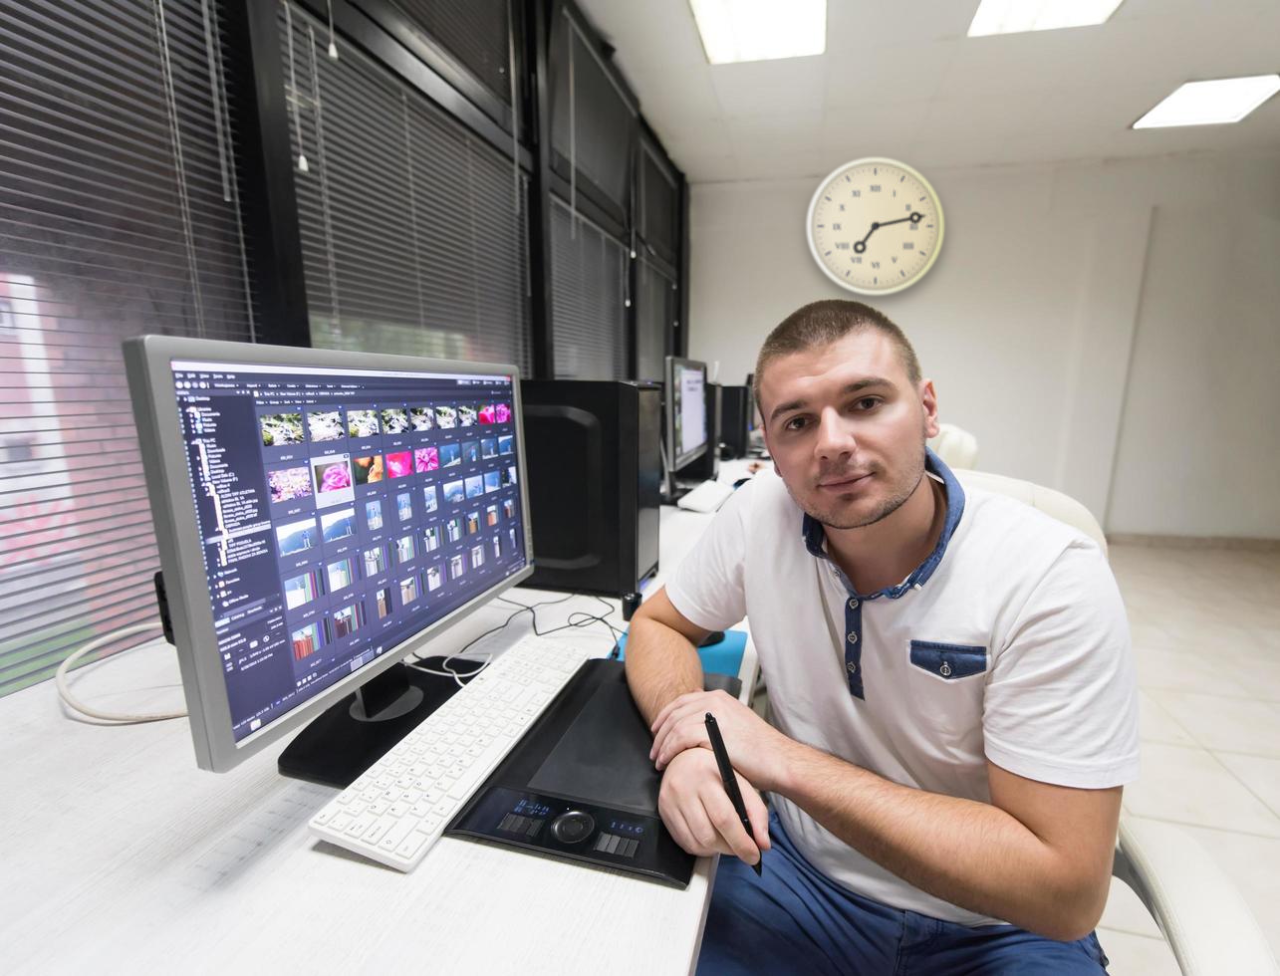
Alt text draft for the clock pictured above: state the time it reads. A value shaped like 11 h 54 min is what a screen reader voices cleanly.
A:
7 h 13 min
